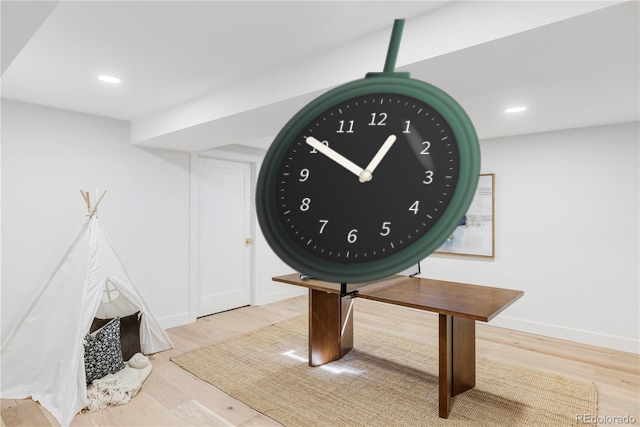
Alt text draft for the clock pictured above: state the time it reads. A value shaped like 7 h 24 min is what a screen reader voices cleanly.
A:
12 h 50 min
